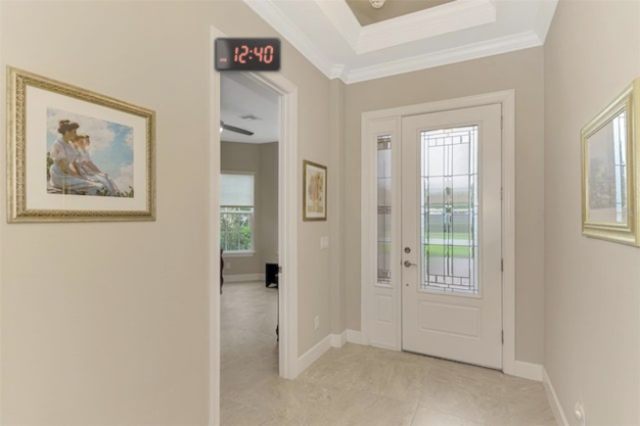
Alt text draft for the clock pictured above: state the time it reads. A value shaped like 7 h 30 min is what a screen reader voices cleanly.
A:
12 h 40 min
